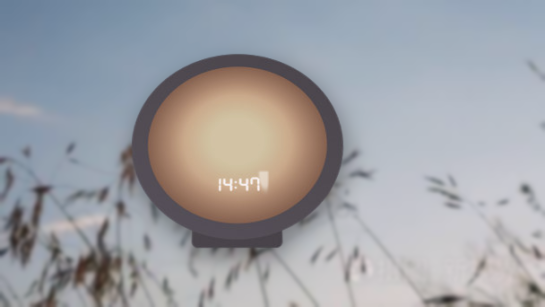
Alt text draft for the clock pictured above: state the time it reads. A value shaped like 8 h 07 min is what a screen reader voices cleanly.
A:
14 h 47 min
